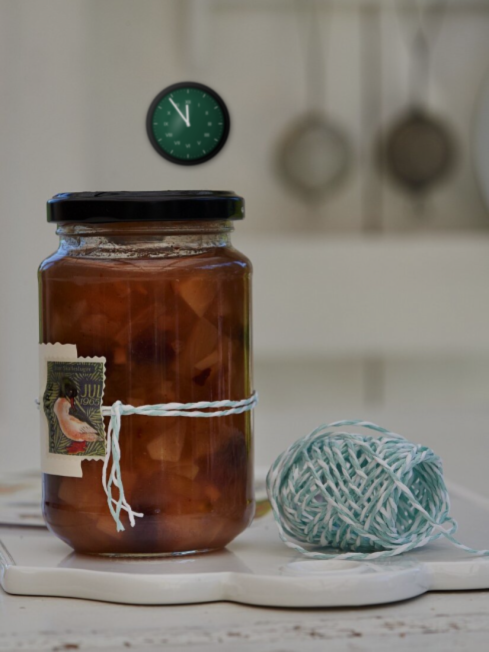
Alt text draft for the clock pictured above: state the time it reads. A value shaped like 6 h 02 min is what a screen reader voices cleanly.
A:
11 h 54 min
